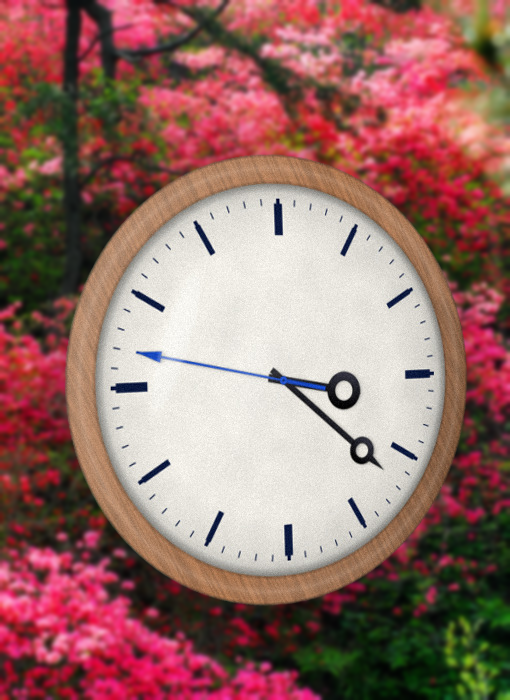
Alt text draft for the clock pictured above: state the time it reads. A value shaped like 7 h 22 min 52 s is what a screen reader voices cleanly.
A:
3 h 21 min 47 s
